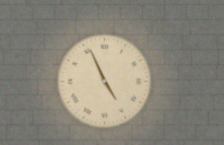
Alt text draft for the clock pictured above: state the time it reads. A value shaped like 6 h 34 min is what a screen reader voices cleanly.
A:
4 h 56 min
